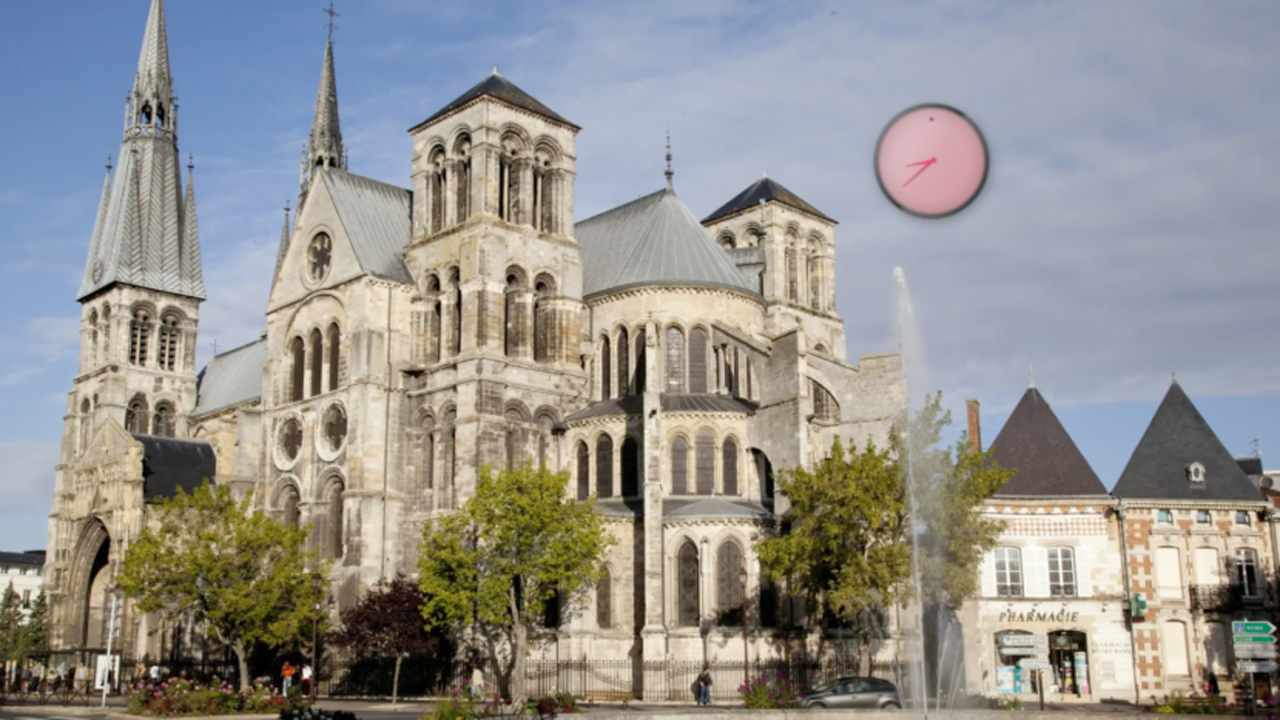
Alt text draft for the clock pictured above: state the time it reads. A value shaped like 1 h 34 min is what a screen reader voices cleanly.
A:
8 h 38 min
